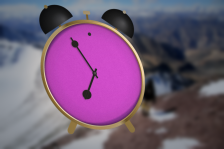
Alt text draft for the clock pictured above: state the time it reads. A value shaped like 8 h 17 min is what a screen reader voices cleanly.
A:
6 h 55 min
